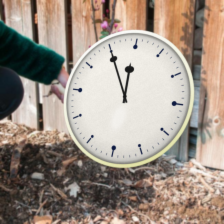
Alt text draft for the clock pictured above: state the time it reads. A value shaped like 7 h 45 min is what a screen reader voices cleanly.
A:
11 h 55 min
